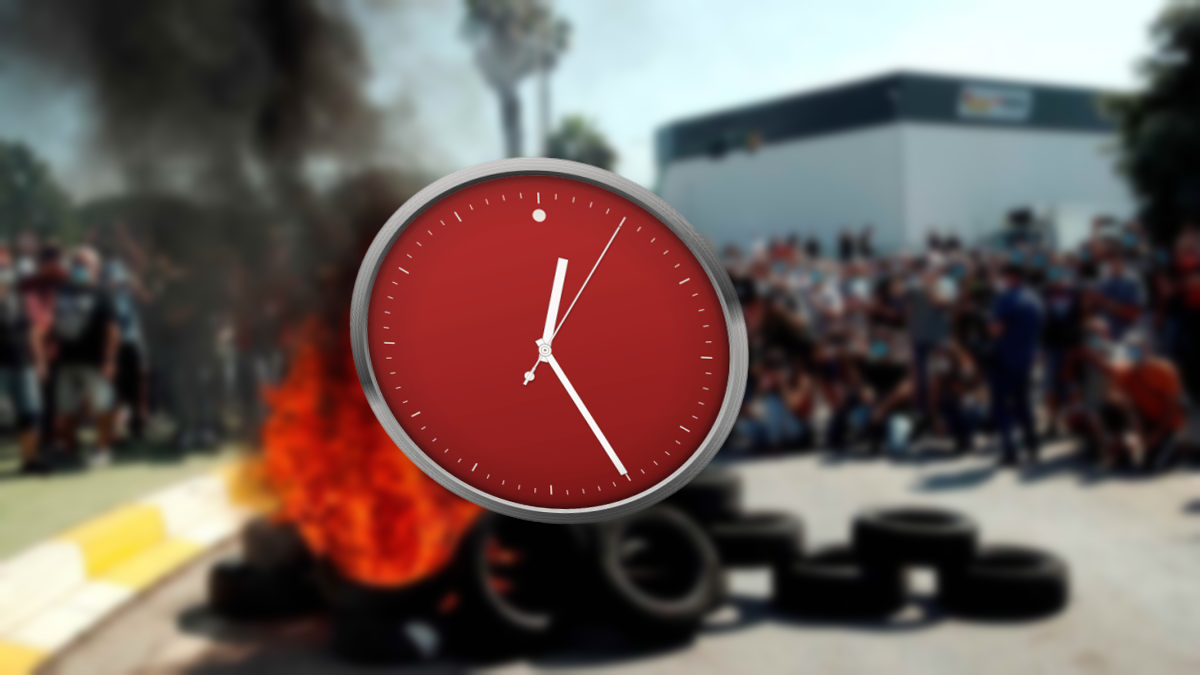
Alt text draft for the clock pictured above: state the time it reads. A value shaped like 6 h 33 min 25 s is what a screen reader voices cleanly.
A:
12 h 25 min 05 s
